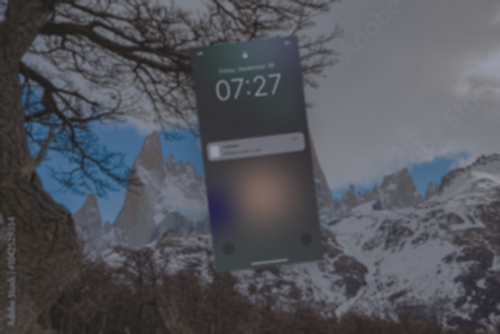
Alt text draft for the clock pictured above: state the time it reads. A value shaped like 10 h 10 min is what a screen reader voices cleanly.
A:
7 h 27 min
